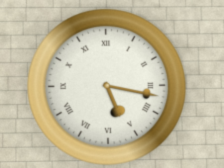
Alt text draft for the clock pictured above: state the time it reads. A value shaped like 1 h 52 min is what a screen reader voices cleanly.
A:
5 h 17 min
